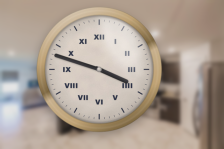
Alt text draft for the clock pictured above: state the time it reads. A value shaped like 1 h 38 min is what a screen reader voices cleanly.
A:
3 h 48 min
